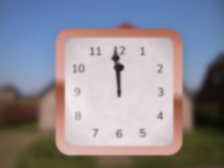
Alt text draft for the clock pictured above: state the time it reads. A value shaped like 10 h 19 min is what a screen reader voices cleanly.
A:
11 h 59 min
